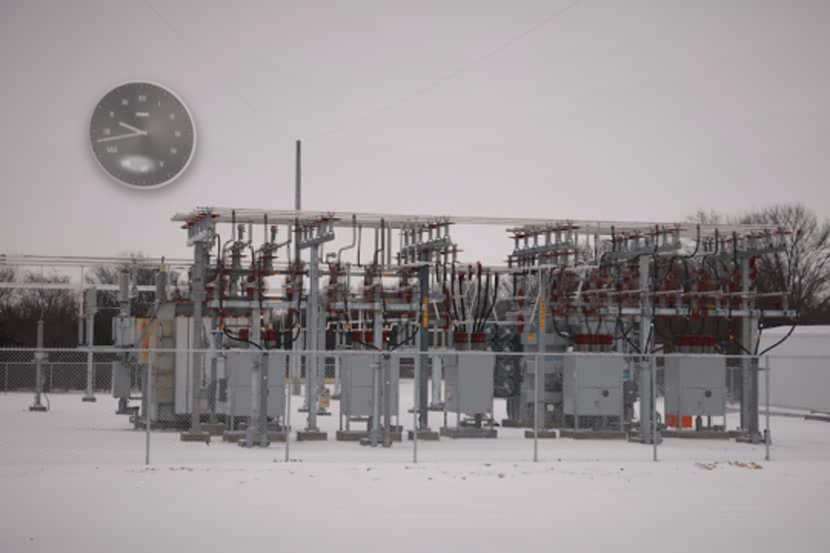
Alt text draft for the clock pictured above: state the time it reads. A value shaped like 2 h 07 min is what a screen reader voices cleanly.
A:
9 h 43 min
